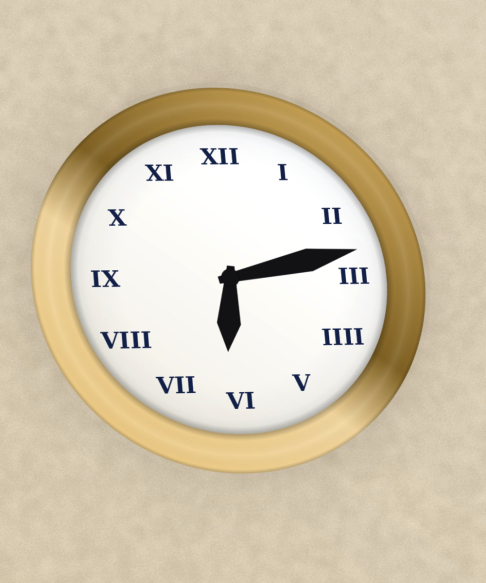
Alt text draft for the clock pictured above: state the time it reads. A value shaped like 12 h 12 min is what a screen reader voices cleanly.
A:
6 h 13 min
